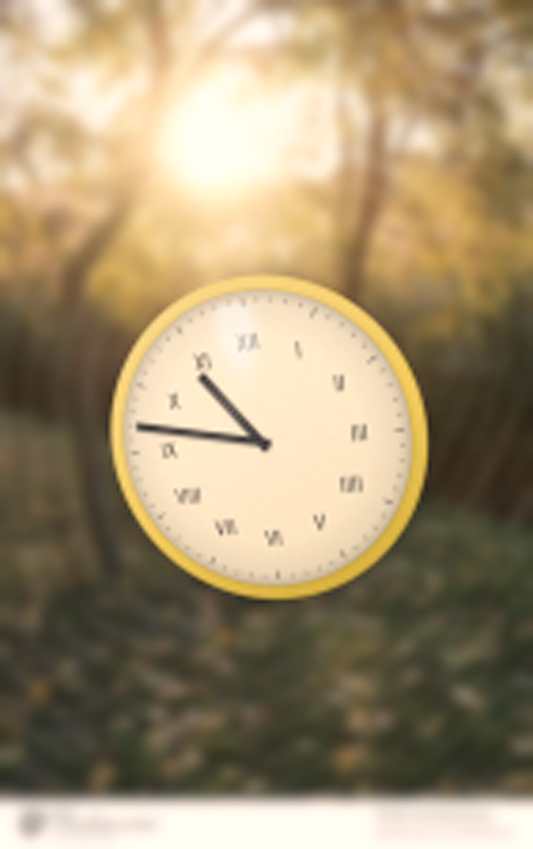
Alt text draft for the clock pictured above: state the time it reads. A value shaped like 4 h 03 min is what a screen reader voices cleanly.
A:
10 h 47 min
